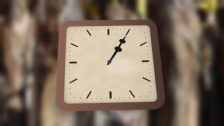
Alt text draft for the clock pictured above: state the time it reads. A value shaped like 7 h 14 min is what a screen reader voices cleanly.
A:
1 h 05 min
